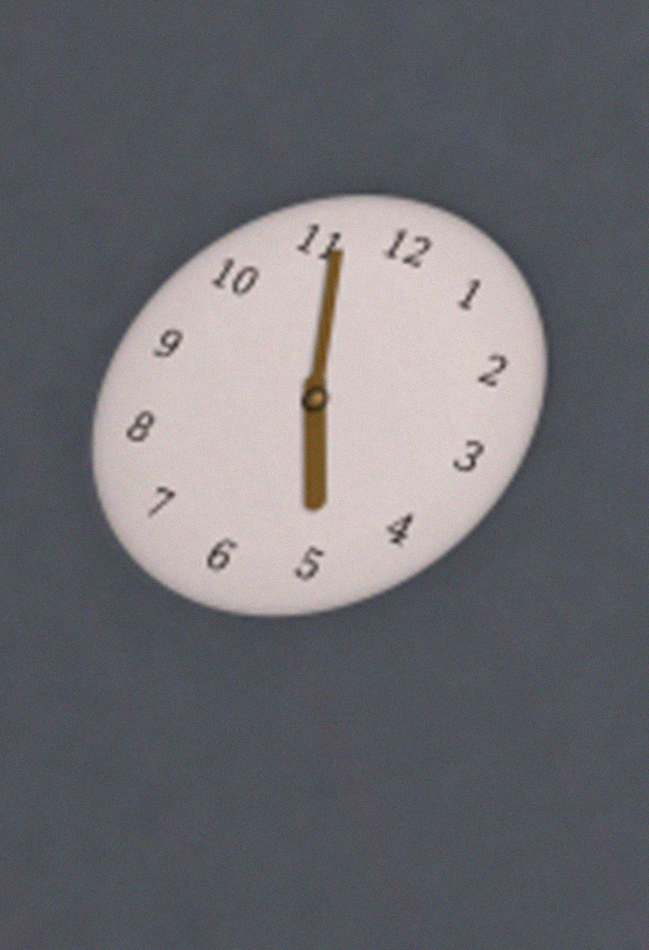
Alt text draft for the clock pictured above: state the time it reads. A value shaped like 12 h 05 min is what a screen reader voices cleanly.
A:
4 h 56 min
